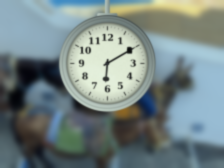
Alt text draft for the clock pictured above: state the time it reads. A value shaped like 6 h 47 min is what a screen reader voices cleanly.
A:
6 h 10 min
